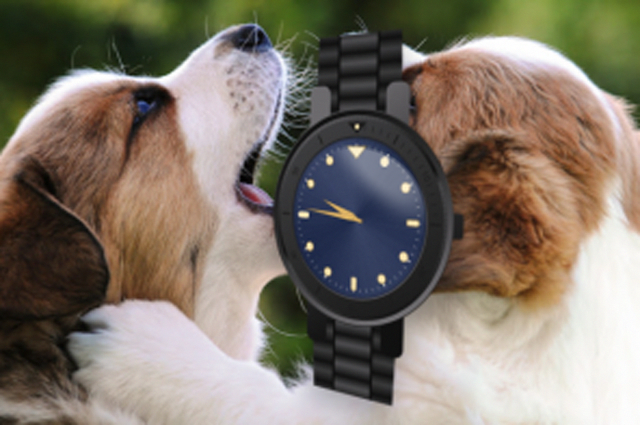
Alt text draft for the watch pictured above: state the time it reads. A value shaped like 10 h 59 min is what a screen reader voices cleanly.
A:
9 h 46 min
